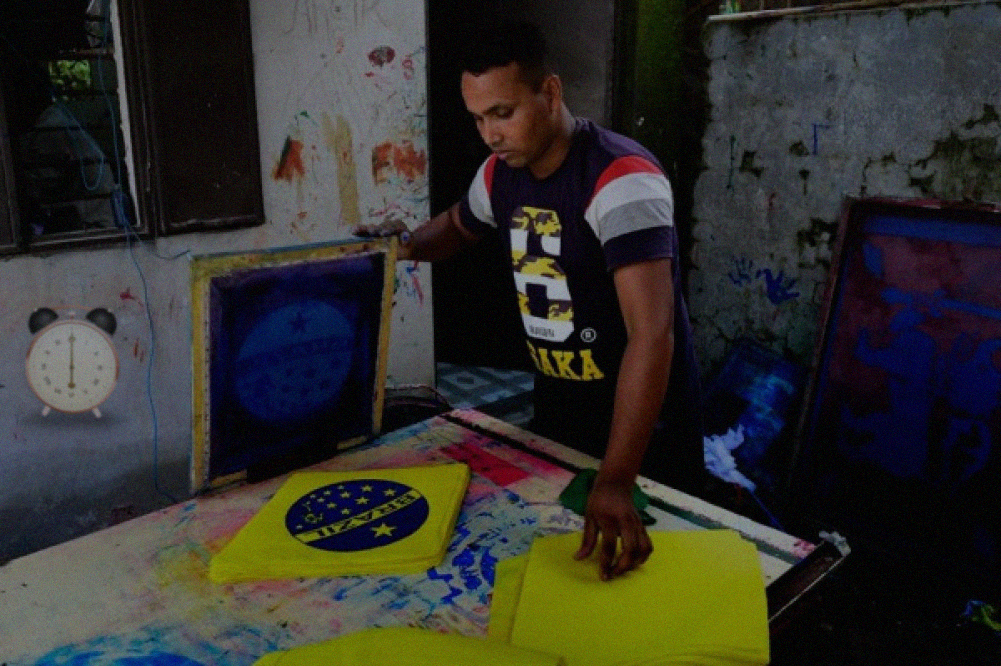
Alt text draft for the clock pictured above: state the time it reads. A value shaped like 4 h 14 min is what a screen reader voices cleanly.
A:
6 h 00 min
